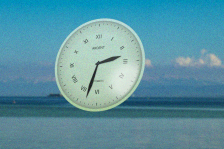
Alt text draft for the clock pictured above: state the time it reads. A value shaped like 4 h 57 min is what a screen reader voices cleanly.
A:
2 h 33 min
